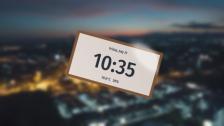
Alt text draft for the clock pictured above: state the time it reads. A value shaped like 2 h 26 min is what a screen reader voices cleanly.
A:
10 h 35 min
